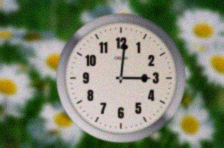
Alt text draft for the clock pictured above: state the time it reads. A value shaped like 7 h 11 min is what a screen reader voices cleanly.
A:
3 h 01 min
